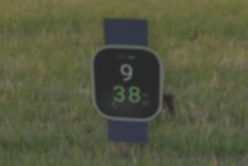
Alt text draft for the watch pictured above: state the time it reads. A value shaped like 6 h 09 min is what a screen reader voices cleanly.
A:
9 h 38 min
